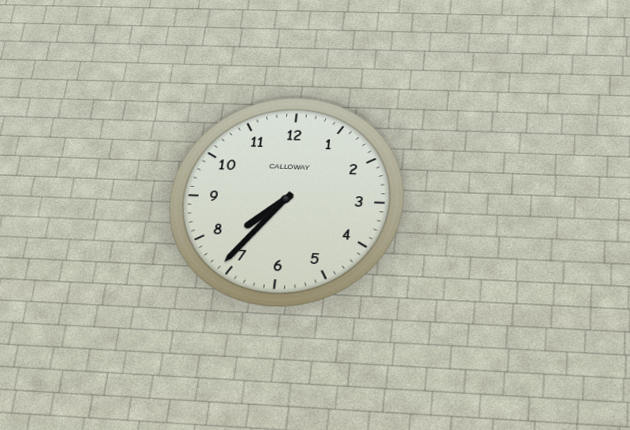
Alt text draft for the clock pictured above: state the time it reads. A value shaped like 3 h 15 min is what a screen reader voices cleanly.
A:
7 h 36 min
